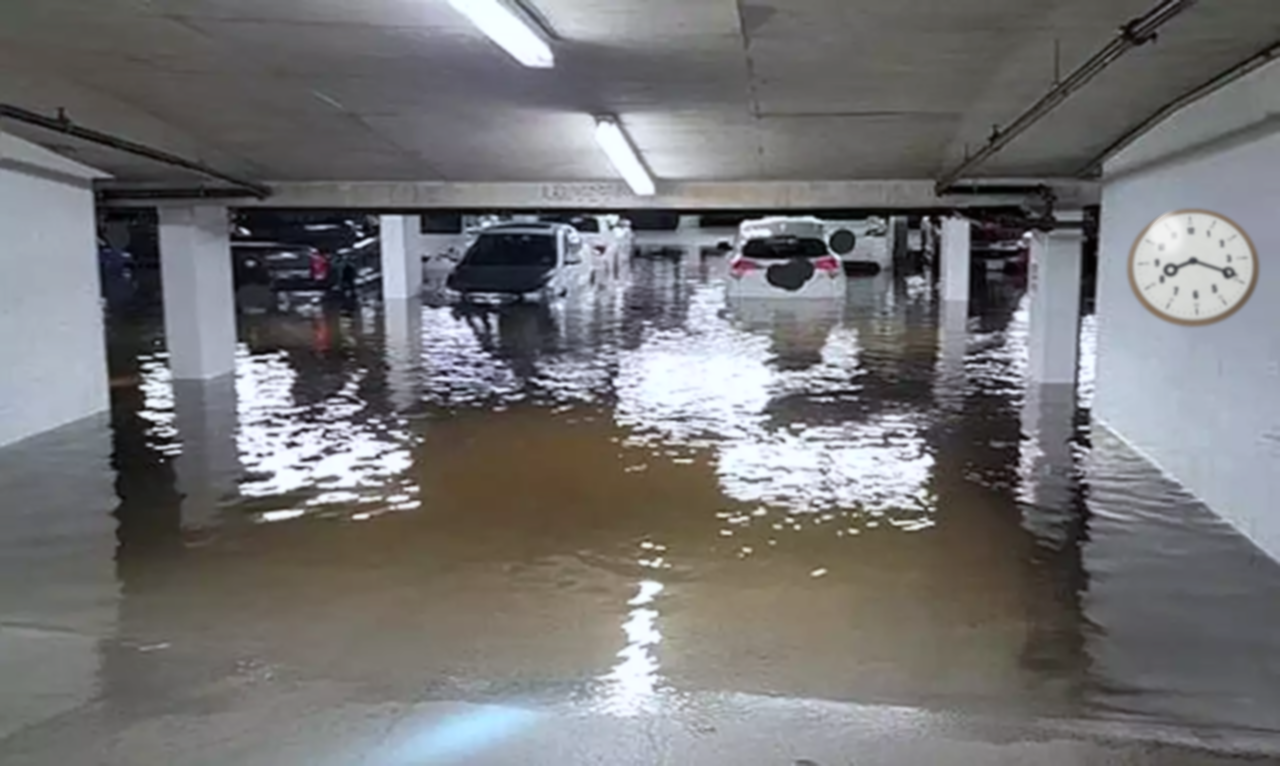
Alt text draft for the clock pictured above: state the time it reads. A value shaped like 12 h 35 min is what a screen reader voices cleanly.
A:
8 h 19 min
